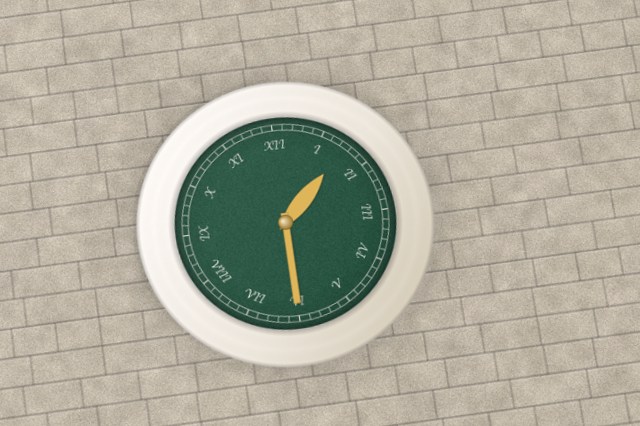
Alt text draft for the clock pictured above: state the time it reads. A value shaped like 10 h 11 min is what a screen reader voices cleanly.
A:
1 h 30 min
